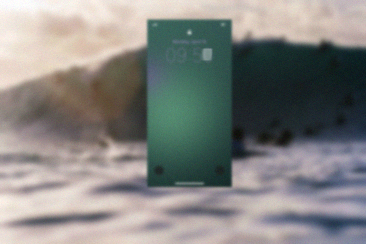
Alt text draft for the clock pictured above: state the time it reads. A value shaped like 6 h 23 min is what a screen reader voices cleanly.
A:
9 h 50 min
